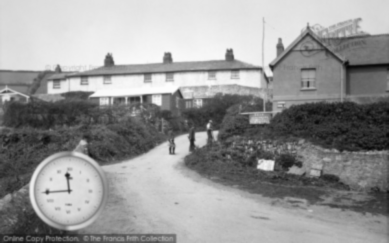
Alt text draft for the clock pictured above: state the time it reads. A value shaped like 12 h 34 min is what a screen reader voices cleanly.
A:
11 h 44 min
